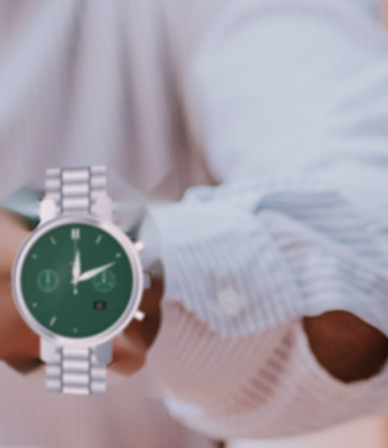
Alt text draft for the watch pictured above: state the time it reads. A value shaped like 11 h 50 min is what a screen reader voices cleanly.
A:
12 h 11 min
